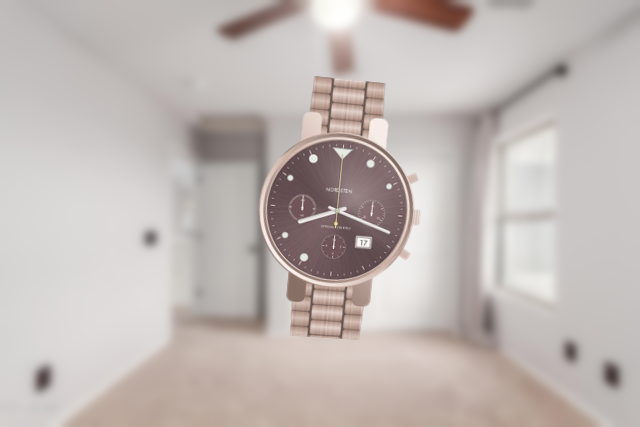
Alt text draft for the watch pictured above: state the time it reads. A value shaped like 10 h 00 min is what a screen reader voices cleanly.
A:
8 h 18 min
